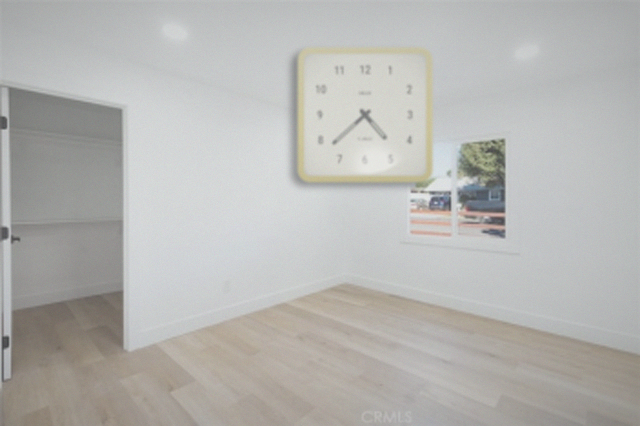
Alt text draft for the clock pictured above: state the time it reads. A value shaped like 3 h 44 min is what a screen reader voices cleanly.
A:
4 h 38 min
